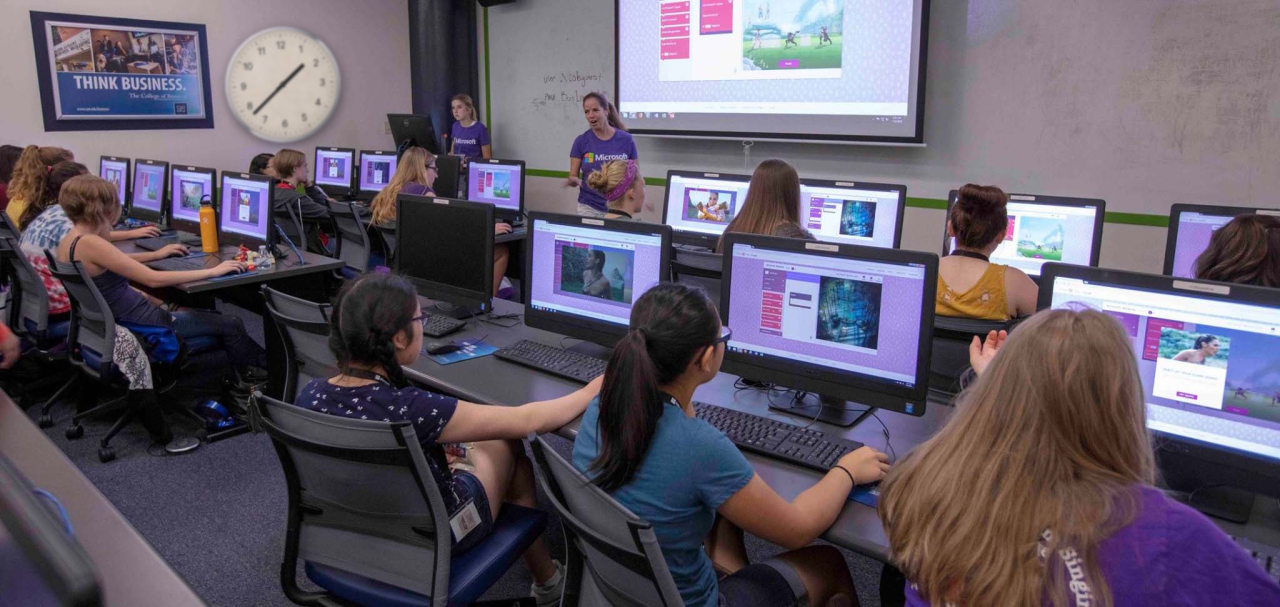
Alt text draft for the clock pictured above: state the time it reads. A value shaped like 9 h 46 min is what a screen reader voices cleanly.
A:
1 h 38 min
